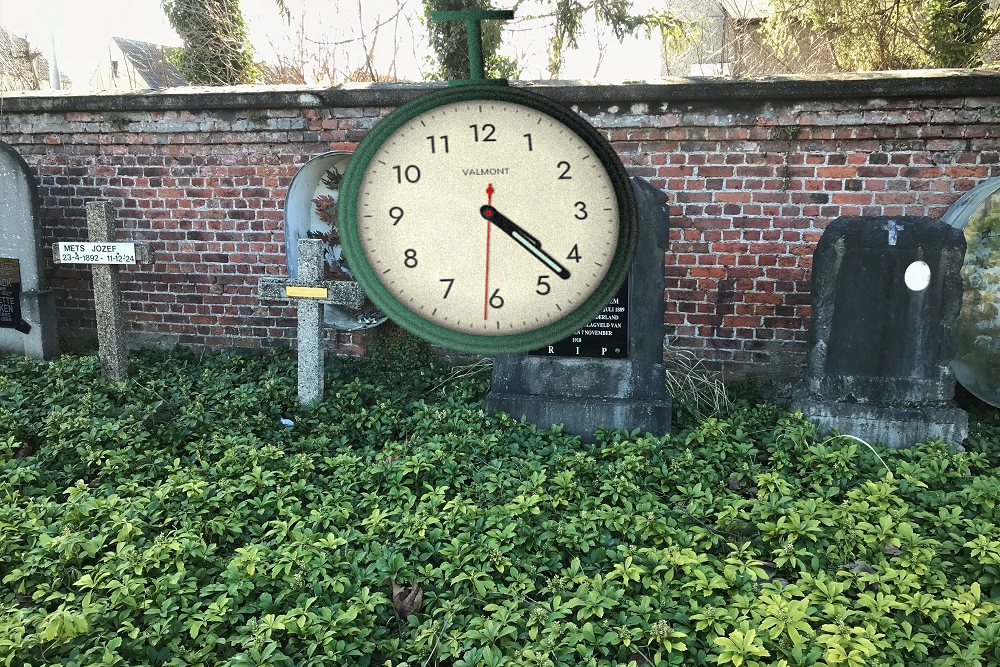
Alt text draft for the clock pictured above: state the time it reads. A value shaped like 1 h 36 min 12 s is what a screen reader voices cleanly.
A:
4 h 22 min 31 s
